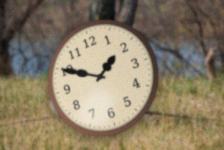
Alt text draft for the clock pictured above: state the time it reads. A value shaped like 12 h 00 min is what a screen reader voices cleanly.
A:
1 h 50 min
